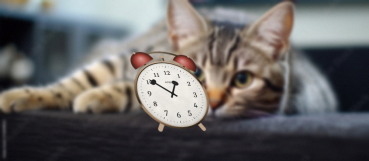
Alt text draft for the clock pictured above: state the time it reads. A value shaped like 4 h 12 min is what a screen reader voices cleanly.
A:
12 h 51 min
